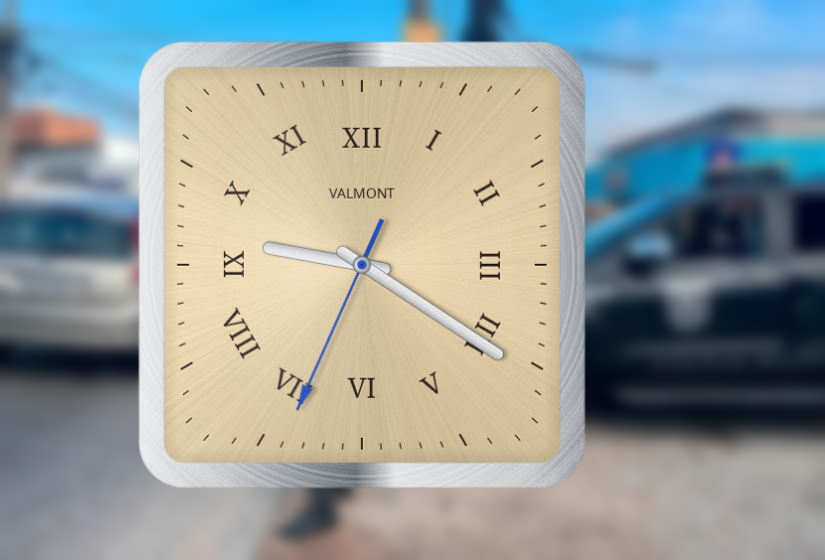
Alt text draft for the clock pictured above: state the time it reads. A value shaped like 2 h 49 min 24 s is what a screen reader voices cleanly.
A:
9 h 20 min 34 s
